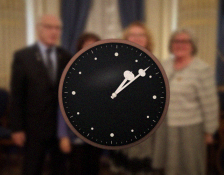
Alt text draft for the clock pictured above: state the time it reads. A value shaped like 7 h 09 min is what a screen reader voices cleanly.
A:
1 h 08 min
